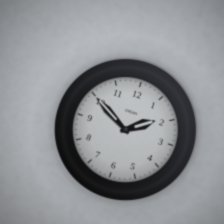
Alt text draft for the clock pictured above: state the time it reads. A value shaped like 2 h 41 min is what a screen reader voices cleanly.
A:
1 h 50 min
